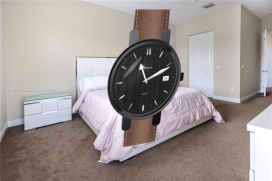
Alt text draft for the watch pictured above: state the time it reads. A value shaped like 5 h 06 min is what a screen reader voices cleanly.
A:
11 h 11 min
